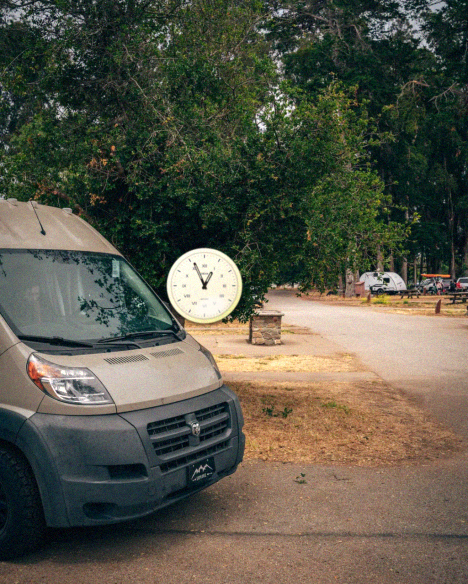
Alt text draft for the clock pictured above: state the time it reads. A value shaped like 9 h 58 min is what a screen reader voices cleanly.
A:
12 h 56 min
